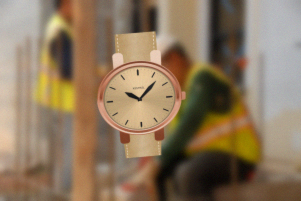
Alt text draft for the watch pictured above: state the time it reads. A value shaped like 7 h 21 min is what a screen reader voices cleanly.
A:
10 h 07 min
